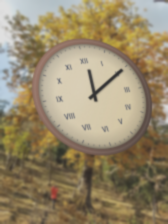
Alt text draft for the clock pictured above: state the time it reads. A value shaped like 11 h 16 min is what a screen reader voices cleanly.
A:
12 h 10 min
